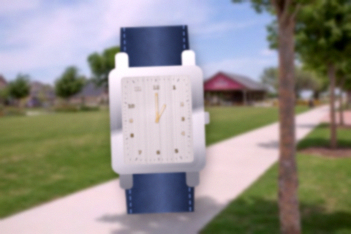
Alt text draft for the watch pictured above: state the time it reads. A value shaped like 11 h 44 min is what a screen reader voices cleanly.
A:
1 h 00 min
